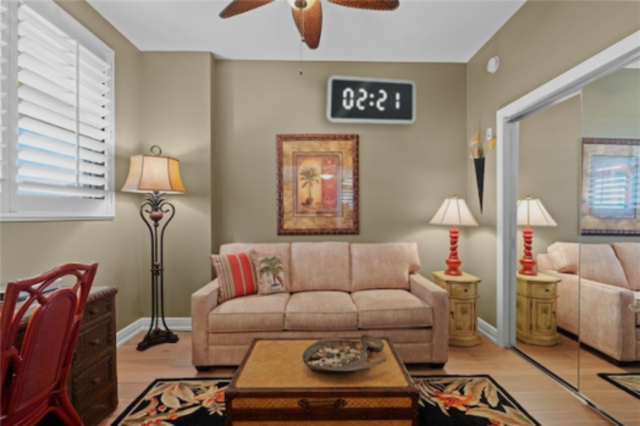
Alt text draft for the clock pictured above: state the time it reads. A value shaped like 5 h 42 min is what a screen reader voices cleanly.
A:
2 h 21 min
